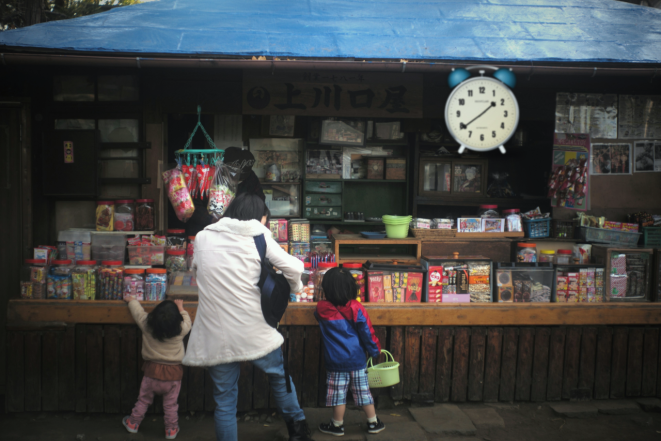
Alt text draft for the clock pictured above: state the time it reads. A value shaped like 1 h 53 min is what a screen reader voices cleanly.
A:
1 h 39 min
